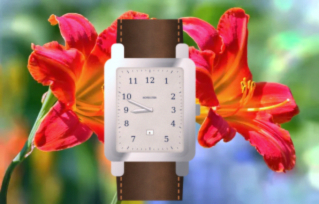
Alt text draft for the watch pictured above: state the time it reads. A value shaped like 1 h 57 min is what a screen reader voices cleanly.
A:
8 h 49 min
